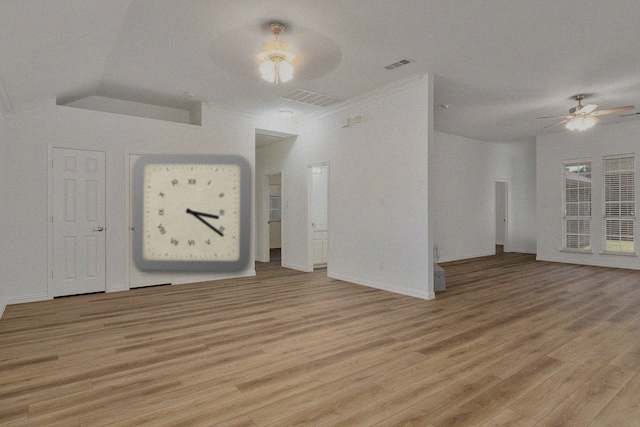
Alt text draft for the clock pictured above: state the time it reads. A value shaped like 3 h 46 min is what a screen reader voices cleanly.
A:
3 h 21 min
